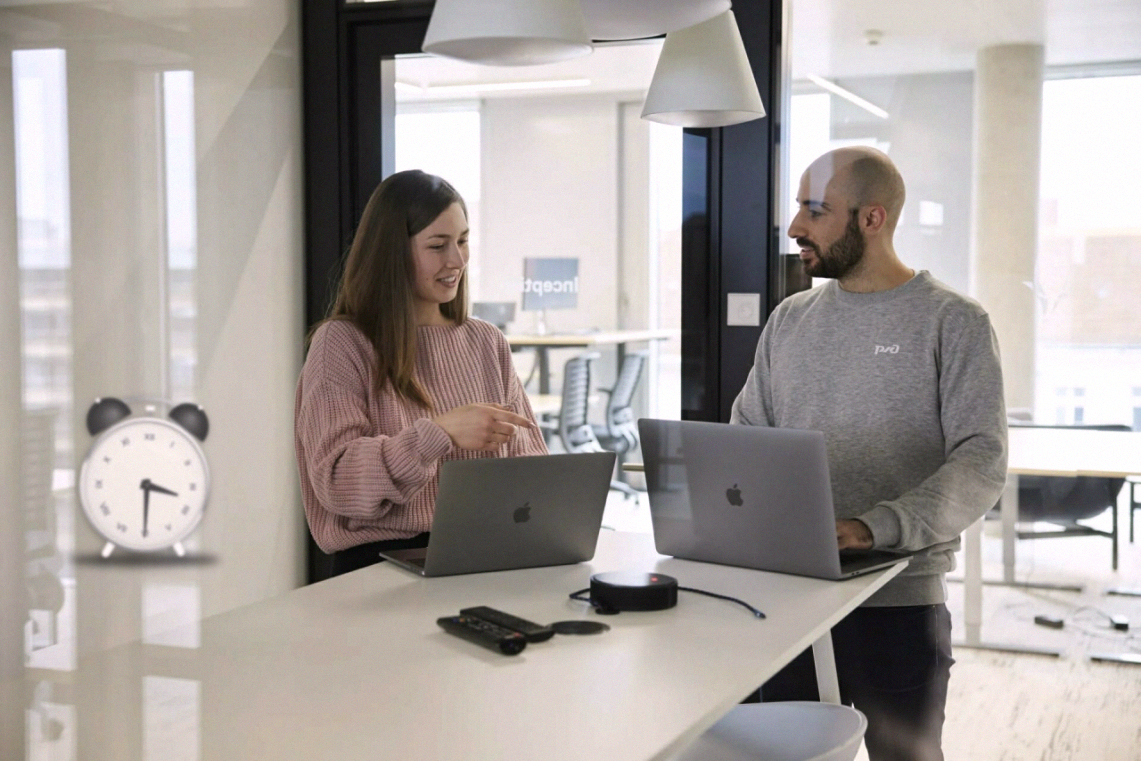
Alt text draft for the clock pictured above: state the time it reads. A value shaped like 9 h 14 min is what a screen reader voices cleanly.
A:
3 h 30 min
